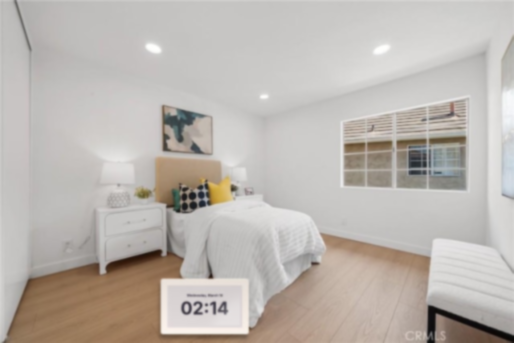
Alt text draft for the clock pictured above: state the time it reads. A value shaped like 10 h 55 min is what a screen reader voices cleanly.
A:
2 h 14 min
